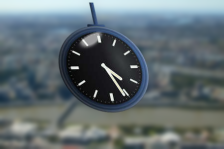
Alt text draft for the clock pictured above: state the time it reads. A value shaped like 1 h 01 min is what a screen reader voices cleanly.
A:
4 h 26 min
